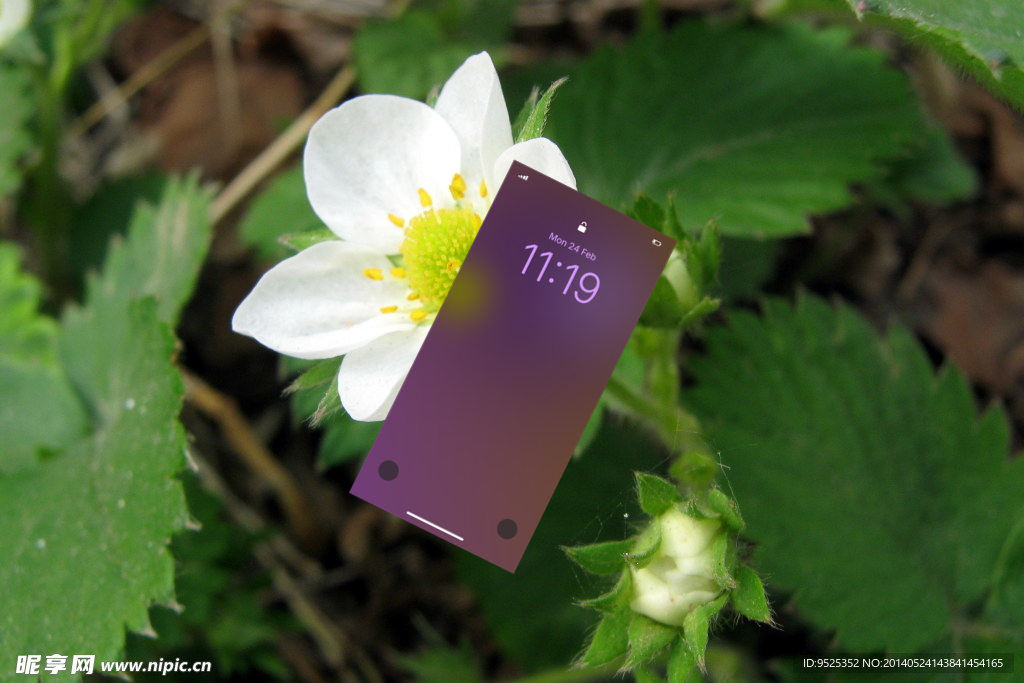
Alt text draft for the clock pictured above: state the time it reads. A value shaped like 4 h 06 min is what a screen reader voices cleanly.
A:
11 h 19 min
